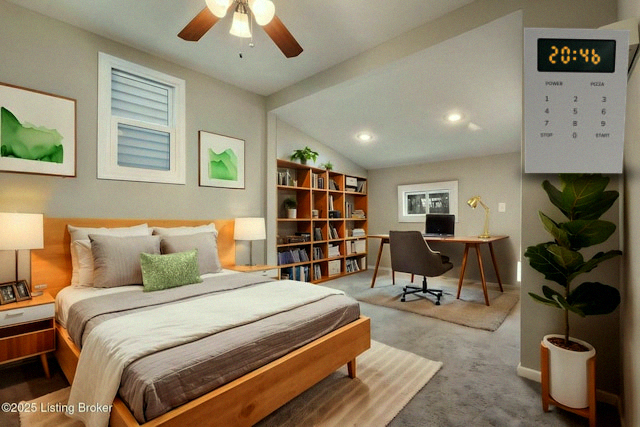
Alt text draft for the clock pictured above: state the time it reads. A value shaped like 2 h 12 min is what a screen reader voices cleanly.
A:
20 h 46 min
